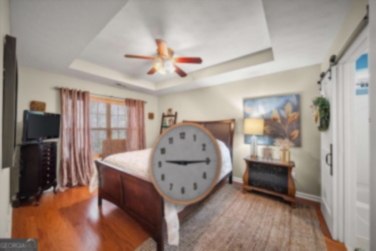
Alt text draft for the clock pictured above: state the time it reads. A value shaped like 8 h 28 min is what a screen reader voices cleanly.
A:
9 h 15 min
